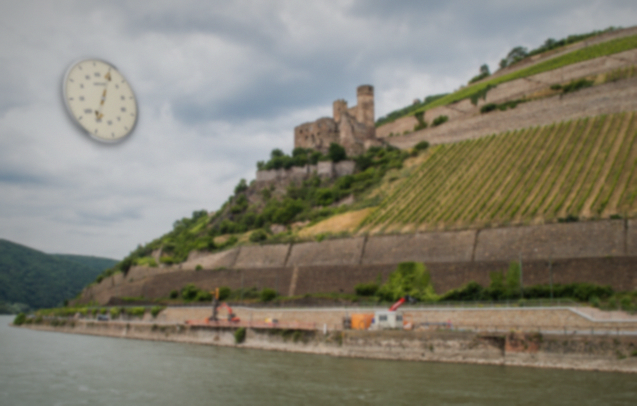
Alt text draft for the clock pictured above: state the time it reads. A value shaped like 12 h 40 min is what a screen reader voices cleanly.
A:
7 h 05 min
